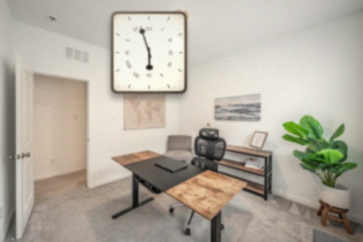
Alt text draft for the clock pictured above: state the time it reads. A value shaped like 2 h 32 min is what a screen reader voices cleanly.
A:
5 h 57 min
